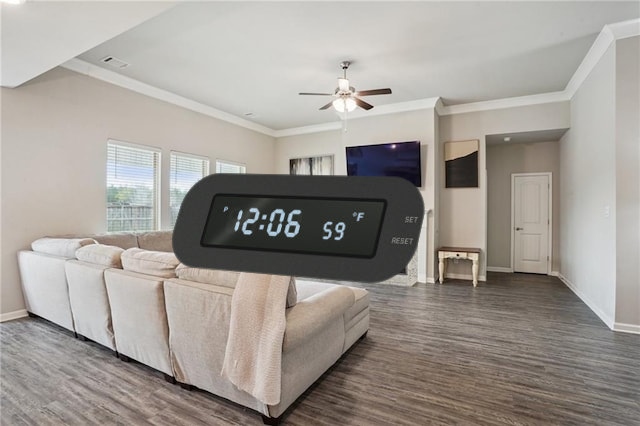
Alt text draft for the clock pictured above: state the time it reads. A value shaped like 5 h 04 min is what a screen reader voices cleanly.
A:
12 h 06 min
